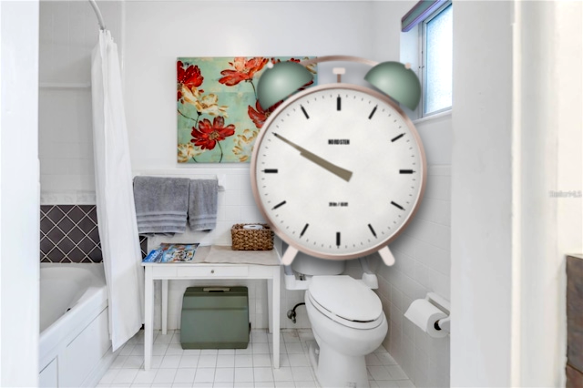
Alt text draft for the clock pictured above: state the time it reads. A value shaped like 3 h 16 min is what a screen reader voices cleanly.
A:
9 h 50 min
